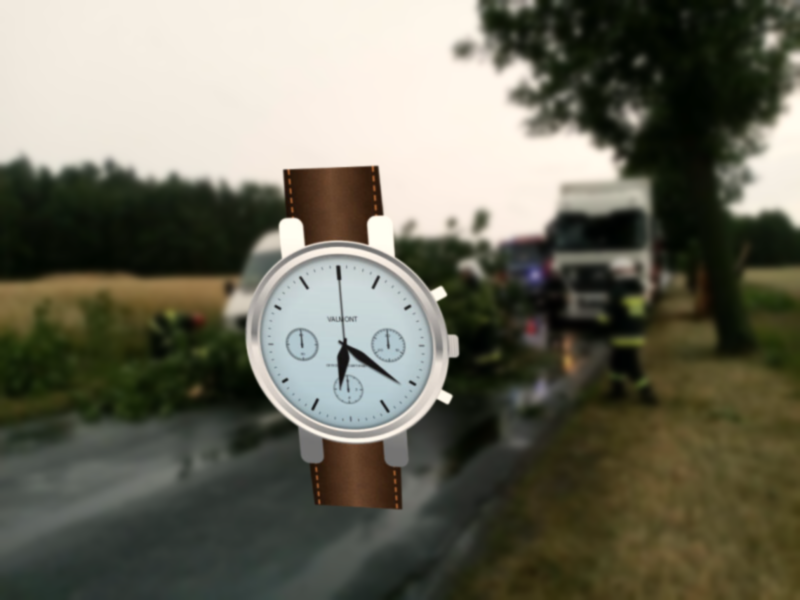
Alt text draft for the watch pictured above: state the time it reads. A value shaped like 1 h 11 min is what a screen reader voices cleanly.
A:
6 h 21 min
